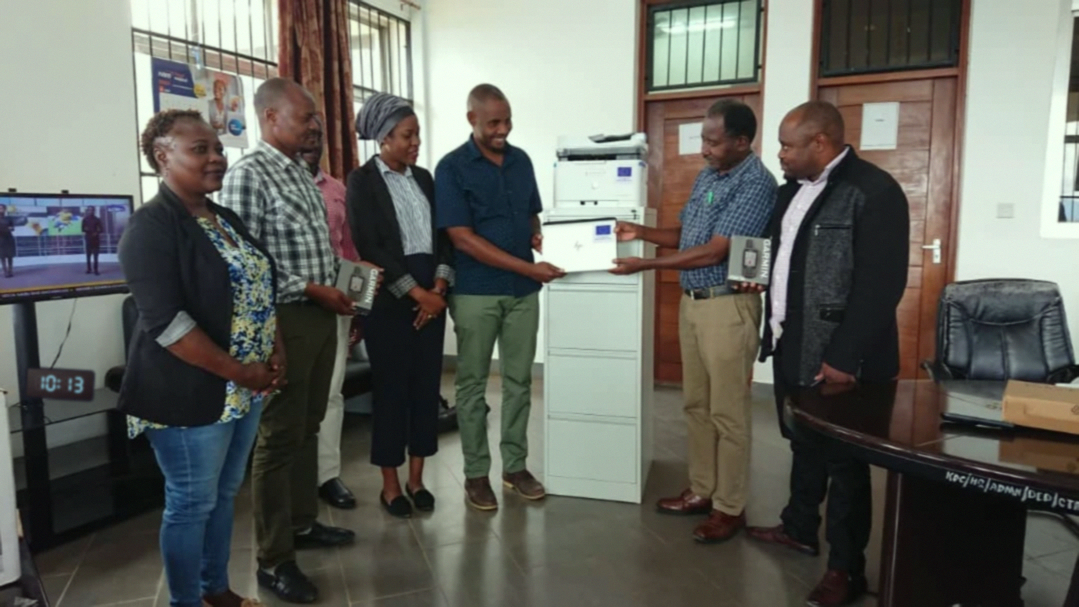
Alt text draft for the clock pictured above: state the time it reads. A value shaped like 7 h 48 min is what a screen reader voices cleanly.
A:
10 h 13 min
